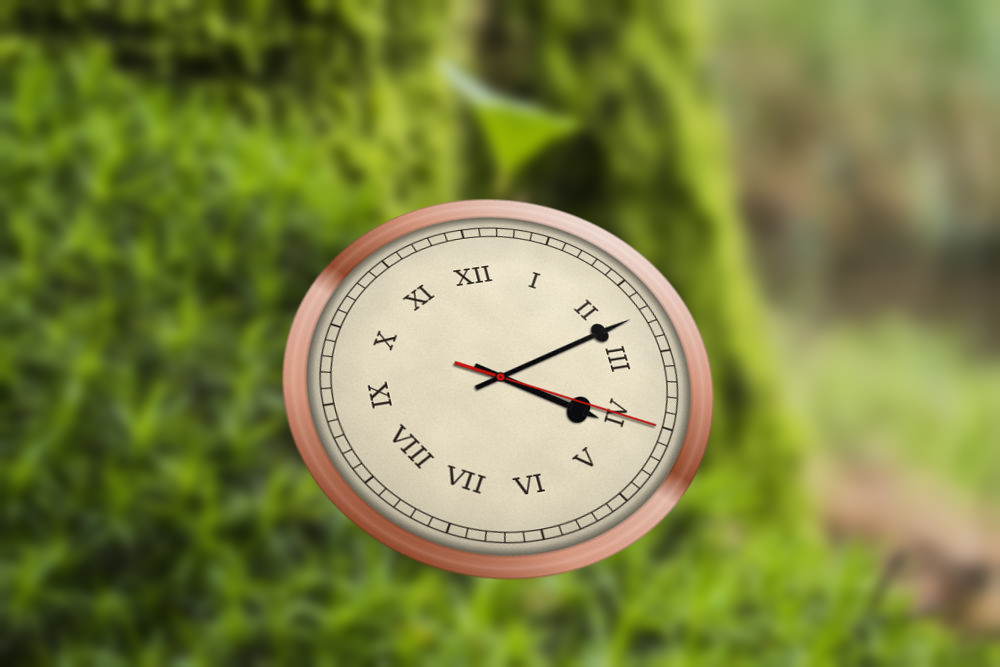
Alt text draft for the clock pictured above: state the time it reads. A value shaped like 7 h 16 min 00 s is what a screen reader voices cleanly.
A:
4 h 12 min 20 s
